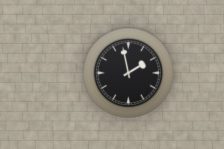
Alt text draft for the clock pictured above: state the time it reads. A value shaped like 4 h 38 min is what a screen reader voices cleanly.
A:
1 h 58 min
